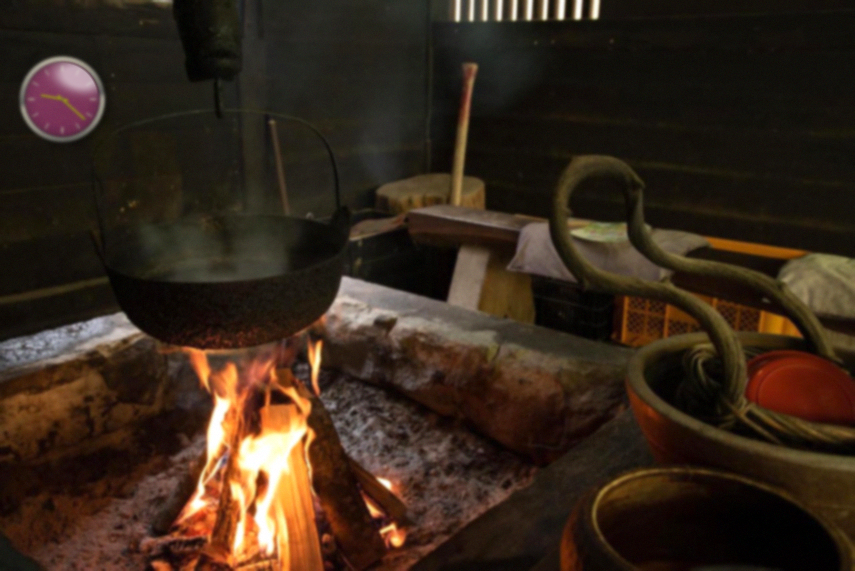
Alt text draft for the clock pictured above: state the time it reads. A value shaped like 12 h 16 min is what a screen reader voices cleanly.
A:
9 h 22 min
